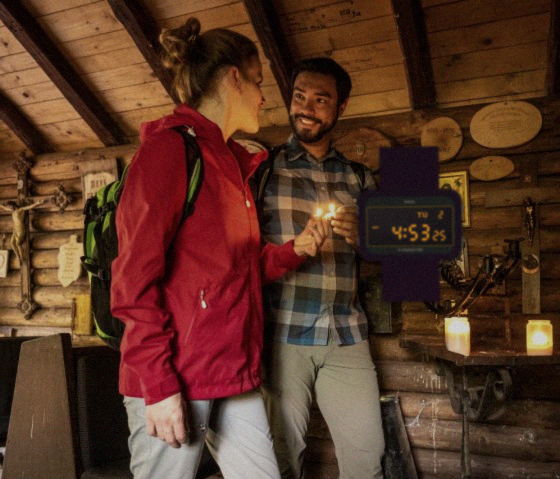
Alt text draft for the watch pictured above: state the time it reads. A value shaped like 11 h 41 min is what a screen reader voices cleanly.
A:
4 h 53 min
